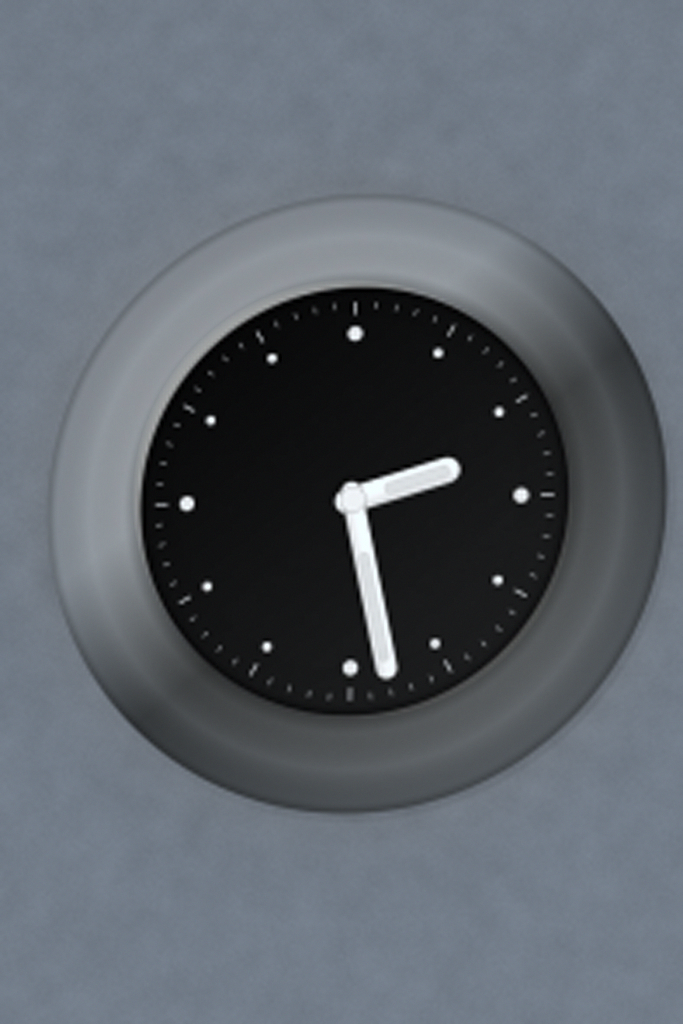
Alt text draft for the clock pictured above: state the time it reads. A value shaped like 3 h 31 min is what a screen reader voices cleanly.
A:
2 h 28 min
